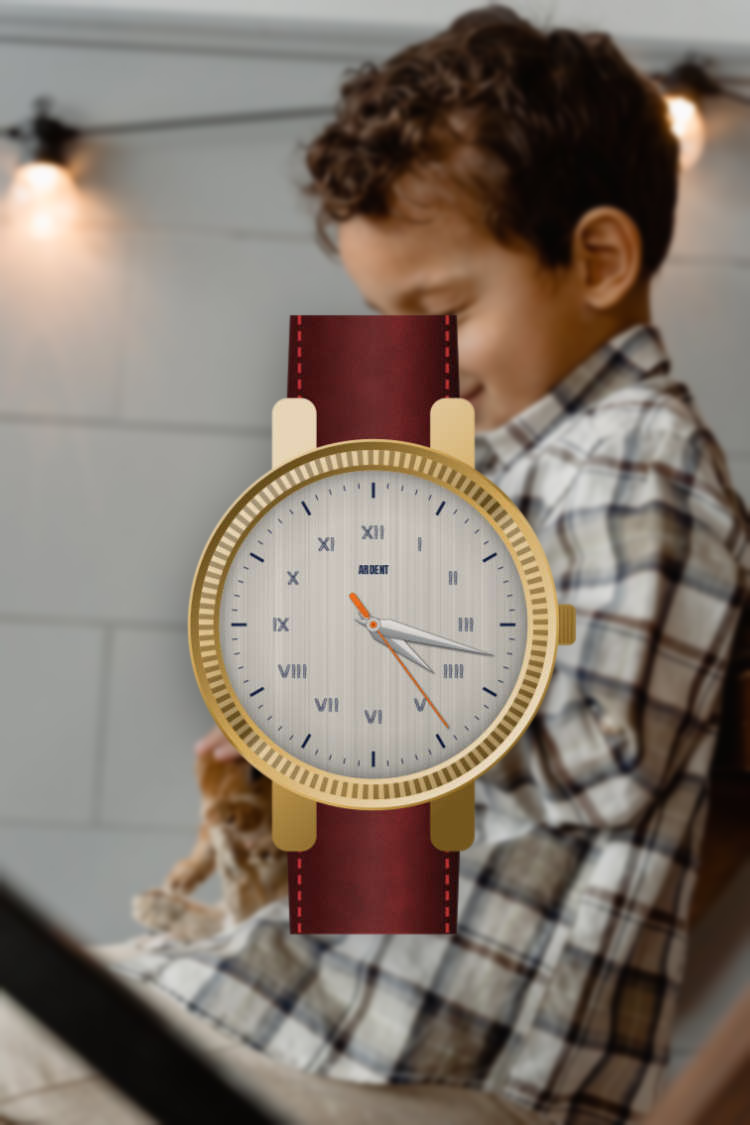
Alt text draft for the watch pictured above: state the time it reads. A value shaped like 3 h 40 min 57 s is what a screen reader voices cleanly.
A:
4 h 17 min 24 s
